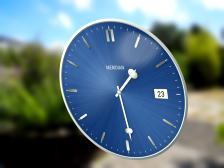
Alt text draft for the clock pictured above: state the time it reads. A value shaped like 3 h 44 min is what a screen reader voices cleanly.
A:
1 h 29 min
